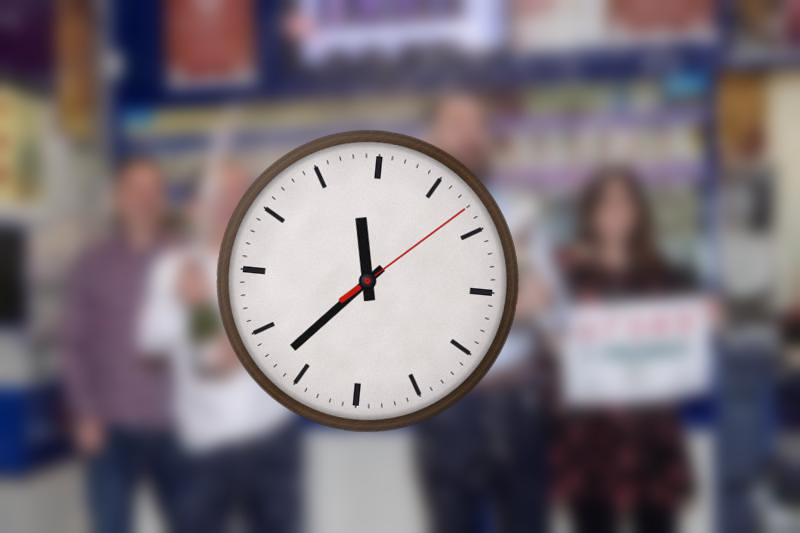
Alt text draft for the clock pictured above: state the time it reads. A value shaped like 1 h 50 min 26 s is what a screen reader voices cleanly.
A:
11 h 37 min 08 s
